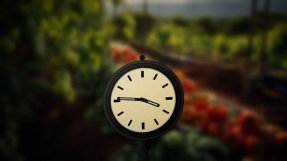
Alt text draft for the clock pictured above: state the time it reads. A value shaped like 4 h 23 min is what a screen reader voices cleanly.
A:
3 h 46 min
